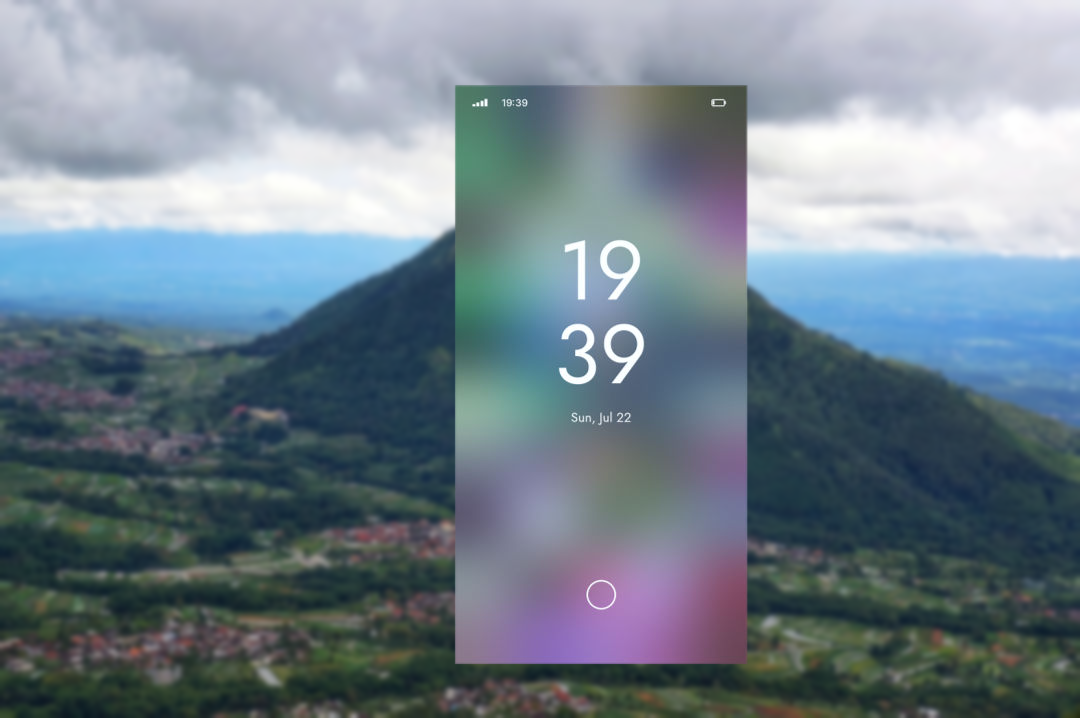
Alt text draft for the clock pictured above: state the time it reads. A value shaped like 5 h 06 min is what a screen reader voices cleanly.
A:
19 h 39 min
